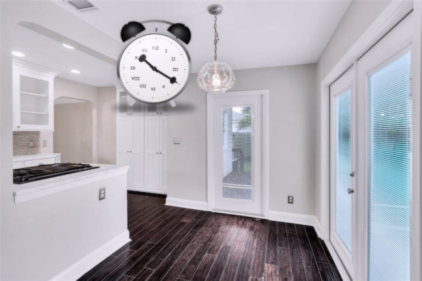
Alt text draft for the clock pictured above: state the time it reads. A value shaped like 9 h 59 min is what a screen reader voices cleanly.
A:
10 h 20 min
